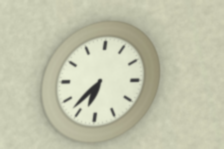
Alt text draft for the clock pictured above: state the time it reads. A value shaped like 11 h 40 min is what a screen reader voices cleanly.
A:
6 h 37 min
